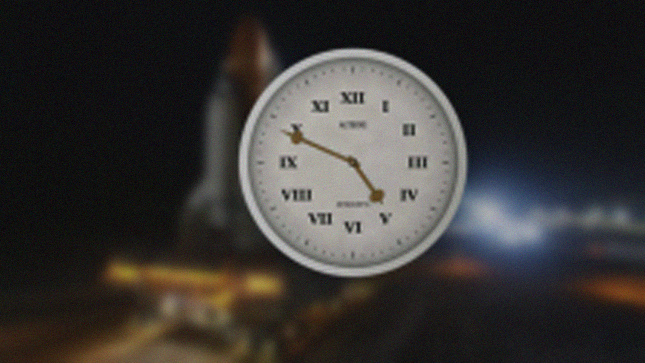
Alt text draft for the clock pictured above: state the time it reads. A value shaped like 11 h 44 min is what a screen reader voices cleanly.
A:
4 h 49 min
